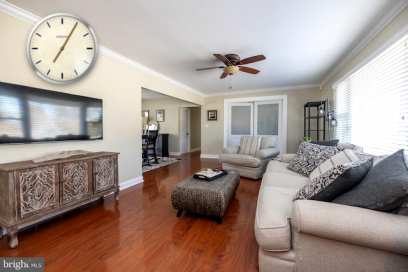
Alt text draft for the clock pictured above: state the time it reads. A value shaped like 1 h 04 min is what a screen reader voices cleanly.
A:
7 h 05 min
